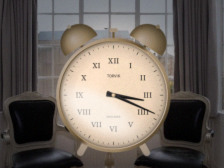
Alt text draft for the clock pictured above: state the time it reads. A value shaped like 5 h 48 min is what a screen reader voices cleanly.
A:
3 h 19 min
